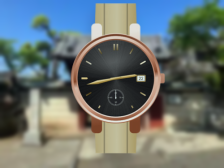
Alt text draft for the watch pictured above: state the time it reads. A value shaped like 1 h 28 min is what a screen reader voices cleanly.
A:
2 h 43 min
